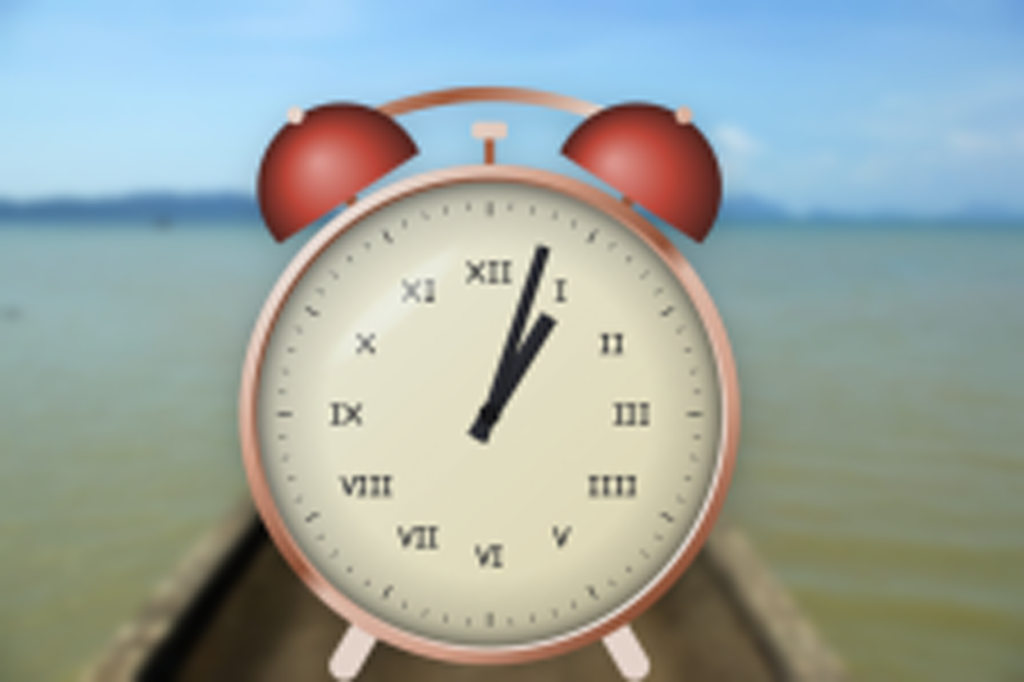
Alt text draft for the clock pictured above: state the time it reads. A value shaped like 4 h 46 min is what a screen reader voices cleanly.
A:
1 h 03 min
